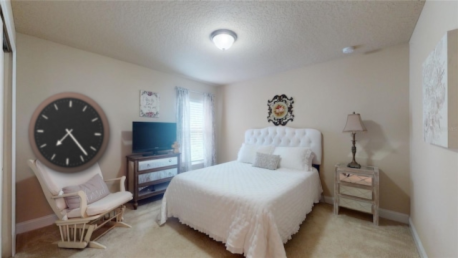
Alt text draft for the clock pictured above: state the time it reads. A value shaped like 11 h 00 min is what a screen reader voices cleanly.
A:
7 h 23 min
